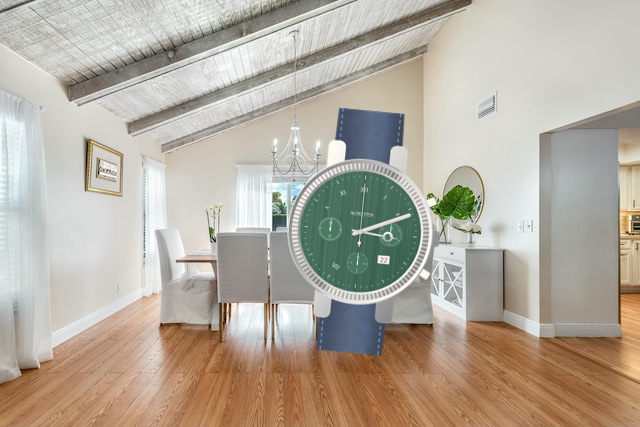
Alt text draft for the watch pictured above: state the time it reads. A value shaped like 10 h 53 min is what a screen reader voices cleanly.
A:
3 h 11 min
